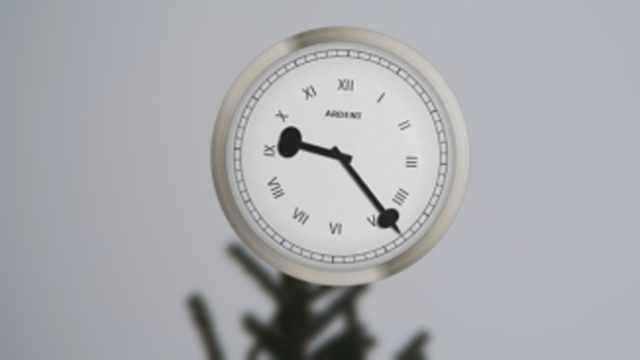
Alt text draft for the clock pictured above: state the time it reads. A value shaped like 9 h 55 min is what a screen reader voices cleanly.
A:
9 h 23 min
